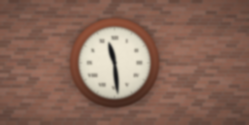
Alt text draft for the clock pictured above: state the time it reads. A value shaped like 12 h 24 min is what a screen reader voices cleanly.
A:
11 h 29 min
